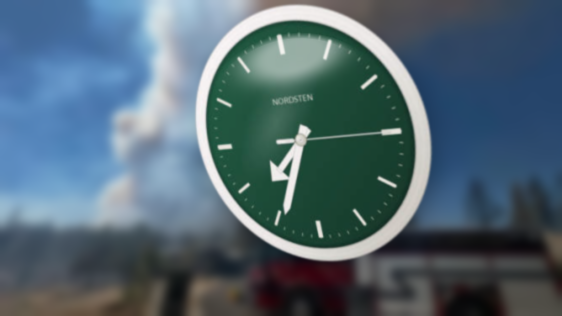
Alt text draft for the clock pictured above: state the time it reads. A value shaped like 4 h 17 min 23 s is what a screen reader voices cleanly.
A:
7 h 34 min 15 s
